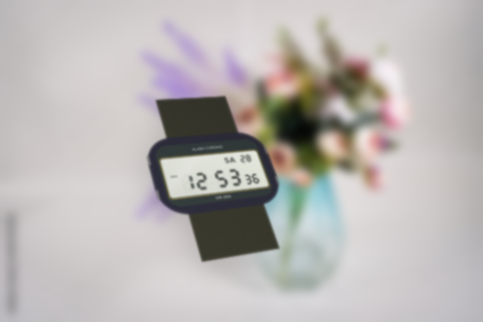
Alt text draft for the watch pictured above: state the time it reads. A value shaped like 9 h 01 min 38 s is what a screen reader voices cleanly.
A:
12 h 53 min 36 s
